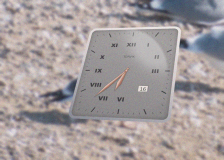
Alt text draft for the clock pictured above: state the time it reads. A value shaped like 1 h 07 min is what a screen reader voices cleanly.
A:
6 h 37 min
